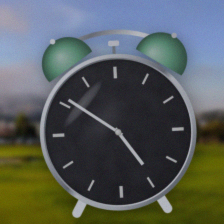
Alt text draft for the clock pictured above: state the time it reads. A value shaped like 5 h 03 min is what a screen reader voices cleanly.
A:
4 h 51 min
